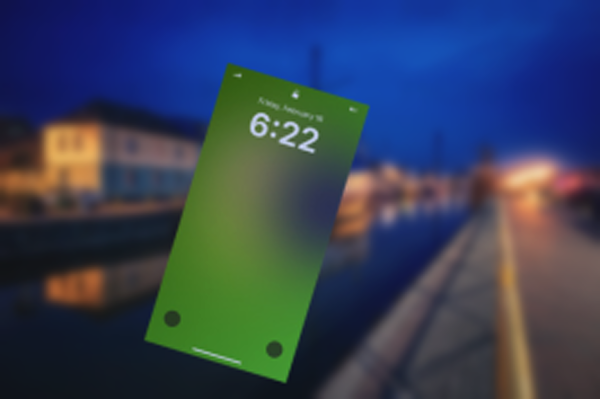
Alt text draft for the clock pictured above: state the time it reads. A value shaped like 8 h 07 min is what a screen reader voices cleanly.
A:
6 h 22 min
